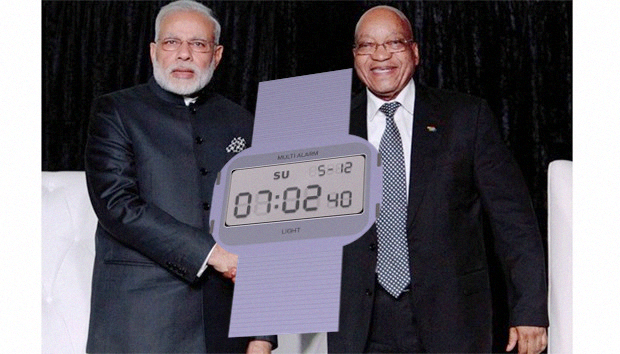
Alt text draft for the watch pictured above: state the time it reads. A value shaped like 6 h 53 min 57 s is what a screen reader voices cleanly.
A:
7 h 02 min 40 s
